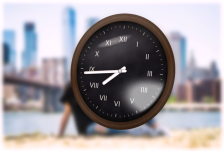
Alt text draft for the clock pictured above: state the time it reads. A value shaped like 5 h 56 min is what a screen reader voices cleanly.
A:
7 h 44 min
